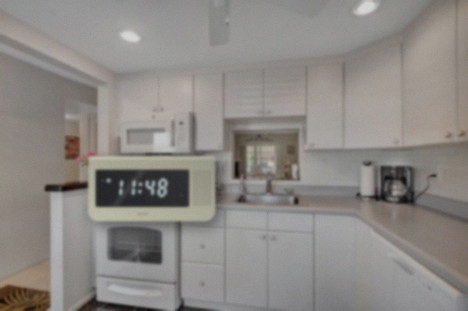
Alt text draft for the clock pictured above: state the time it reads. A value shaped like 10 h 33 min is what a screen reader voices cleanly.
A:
11 h 48 min
